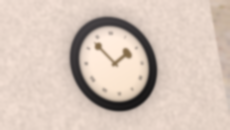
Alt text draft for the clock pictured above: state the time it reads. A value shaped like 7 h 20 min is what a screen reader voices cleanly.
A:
1 h 53 min
